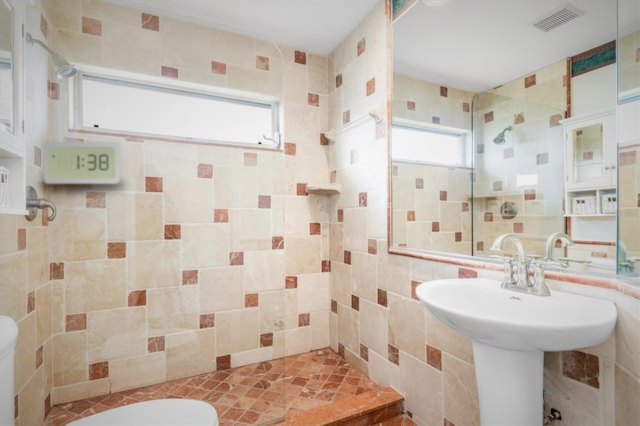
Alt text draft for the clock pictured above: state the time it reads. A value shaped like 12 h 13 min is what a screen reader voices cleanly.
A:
1 h 38 min
